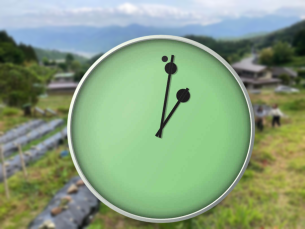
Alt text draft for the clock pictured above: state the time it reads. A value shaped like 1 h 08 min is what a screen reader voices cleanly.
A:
1 h 01 min
